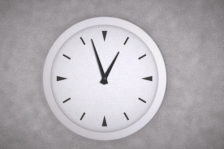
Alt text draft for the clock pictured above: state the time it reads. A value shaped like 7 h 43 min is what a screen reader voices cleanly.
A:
12 h 57 min
